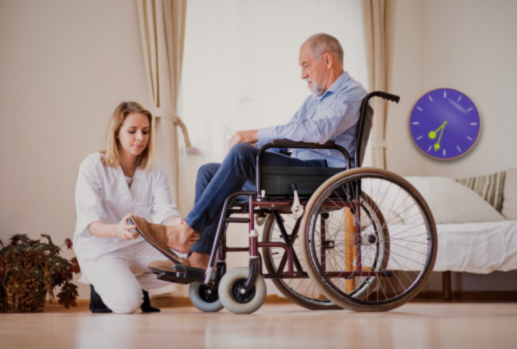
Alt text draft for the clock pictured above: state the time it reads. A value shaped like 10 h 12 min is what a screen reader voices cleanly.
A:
7 h 33 min
